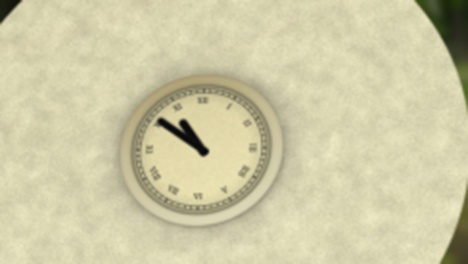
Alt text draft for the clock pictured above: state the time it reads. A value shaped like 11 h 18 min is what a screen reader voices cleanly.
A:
10 h 51 min
